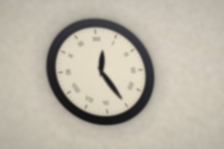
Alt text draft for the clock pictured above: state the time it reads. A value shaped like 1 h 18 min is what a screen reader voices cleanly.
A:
12 h 25 min
